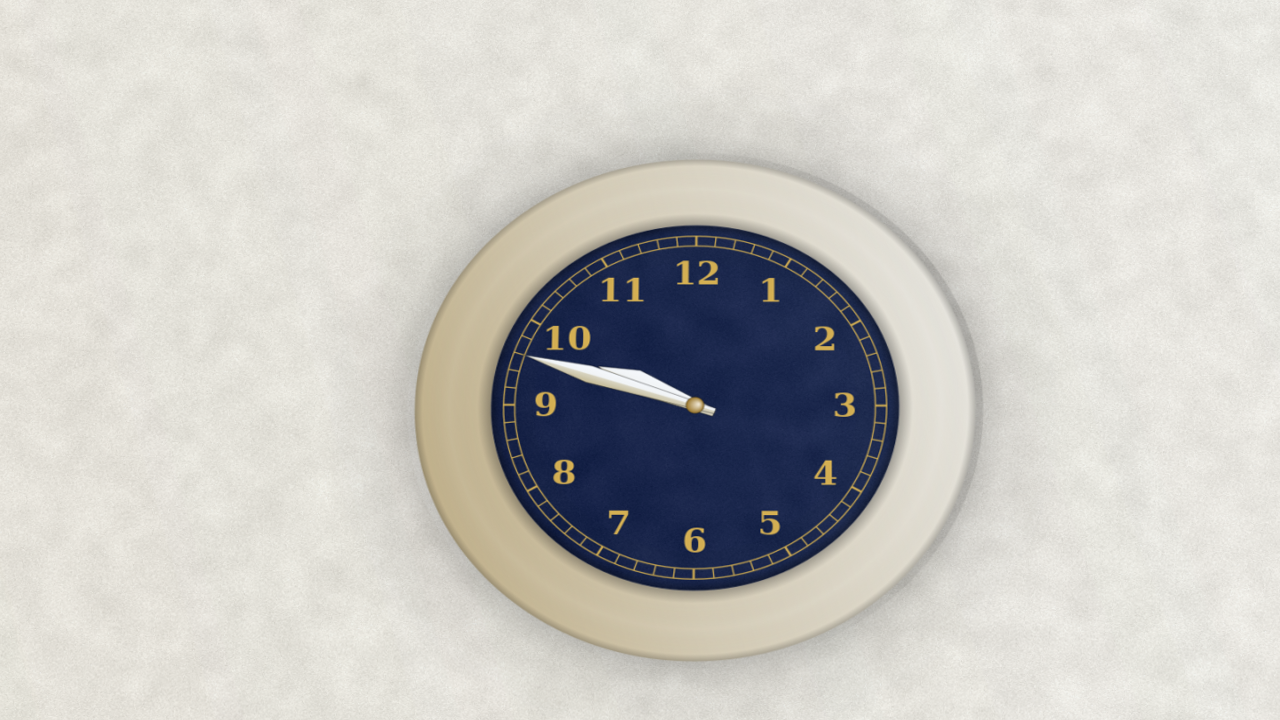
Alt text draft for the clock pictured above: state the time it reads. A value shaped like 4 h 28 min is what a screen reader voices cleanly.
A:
9 h 48 min
